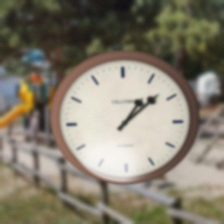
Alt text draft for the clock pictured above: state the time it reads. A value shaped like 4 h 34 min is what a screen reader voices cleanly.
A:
1 h 08 min
